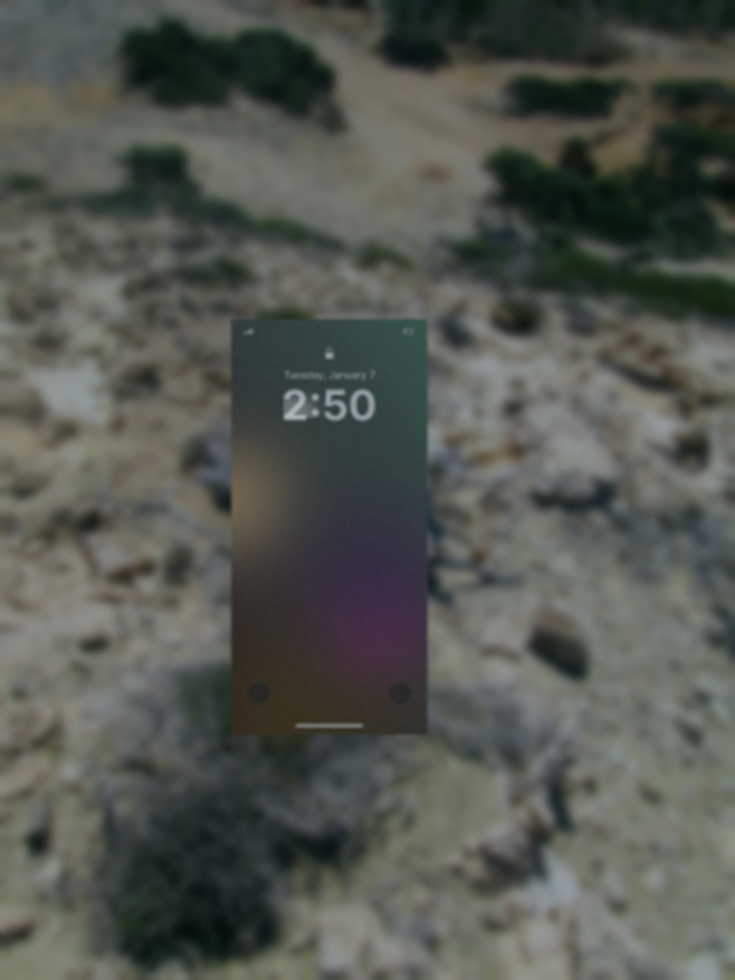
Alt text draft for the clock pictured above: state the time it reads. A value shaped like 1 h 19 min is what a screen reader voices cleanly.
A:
2 h 50 min
